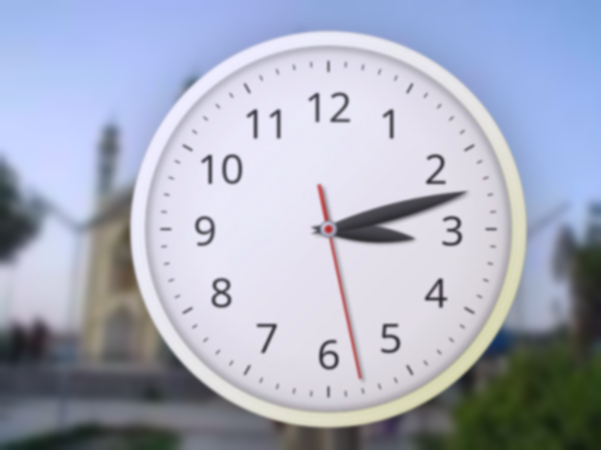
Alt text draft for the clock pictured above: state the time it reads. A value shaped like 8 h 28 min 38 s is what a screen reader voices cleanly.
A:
3 h 12 min 28 s
